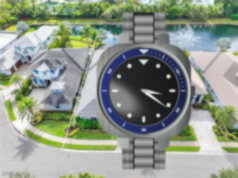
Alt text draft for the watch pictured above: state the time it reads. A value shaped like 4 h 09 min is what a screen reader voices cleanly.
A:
3 h 21 min
